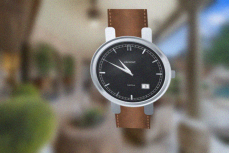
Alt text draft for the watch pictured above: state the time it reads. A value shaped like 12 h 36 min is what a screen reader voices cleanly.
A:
10 h 50 min
